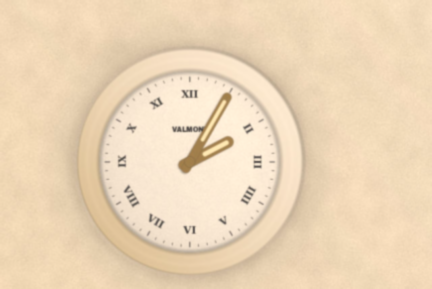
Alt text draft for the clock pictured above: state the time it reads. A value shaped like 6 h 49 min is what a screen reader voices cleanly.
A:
2 h 05 min
